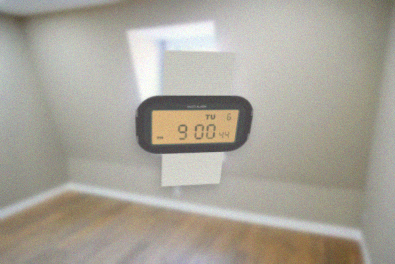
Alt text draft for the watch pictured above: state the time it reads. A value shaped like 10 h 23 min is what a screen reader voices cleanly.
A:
9 h 00 min
